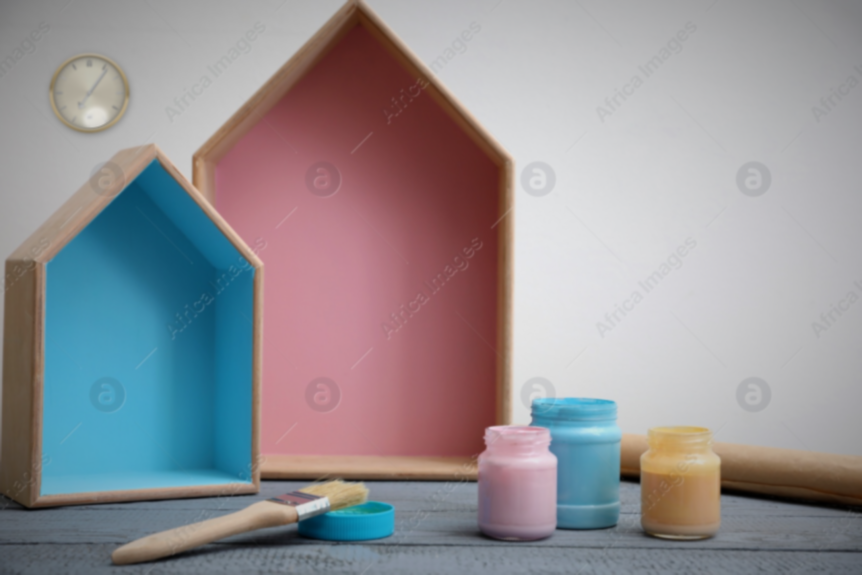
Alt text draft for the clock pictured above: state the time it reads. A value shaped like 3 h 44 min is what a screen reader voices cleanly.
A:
7 h 06 min
